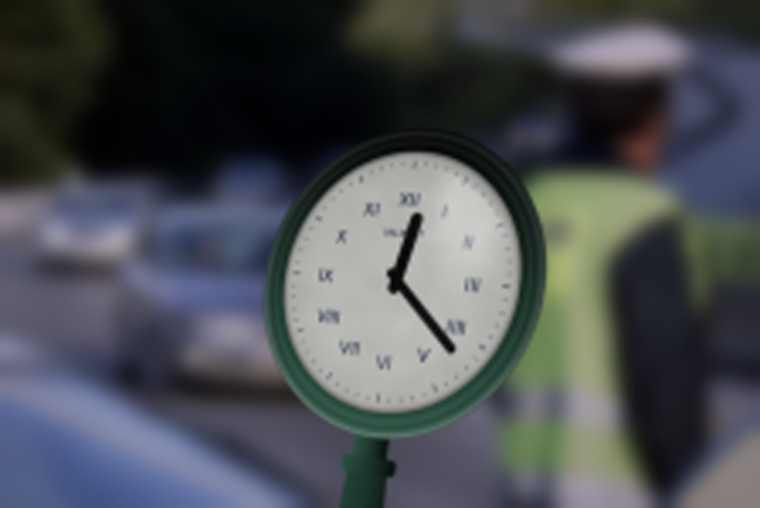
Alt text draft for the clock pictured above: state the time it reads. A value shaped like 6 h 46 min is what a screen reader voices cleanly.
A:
12 h 22 min
